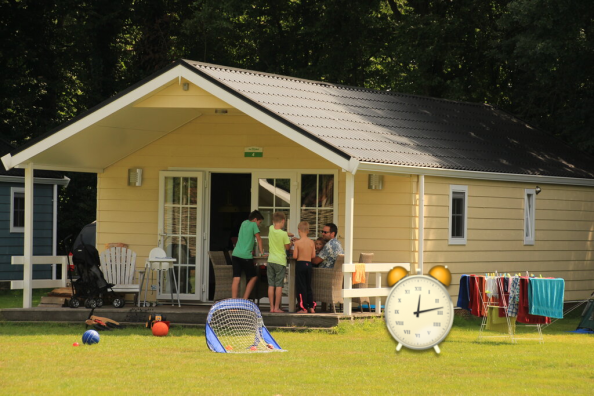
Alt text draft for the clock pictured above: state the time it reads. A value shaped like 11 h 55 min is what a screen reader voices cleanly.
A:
12 h 13 min
